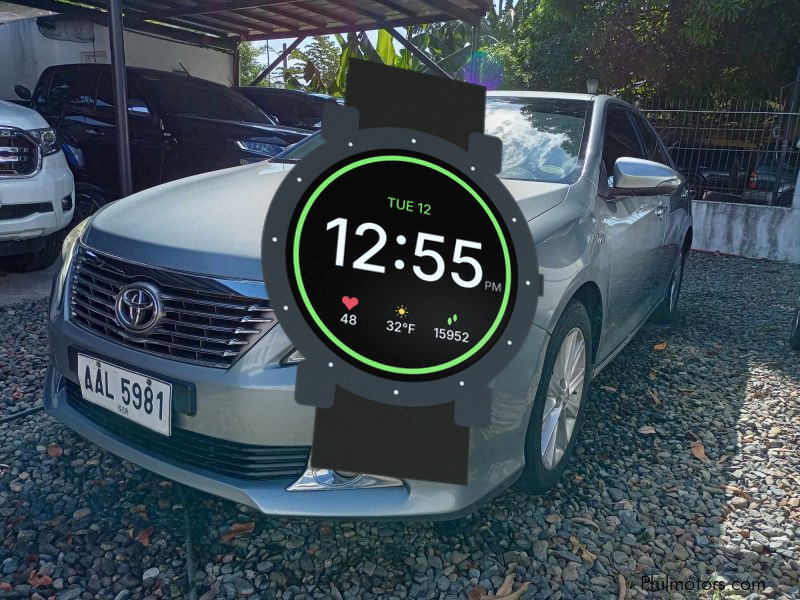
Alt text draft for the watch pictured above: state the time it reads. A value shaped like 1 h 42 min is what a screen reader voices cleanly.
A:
12 h 55 min
